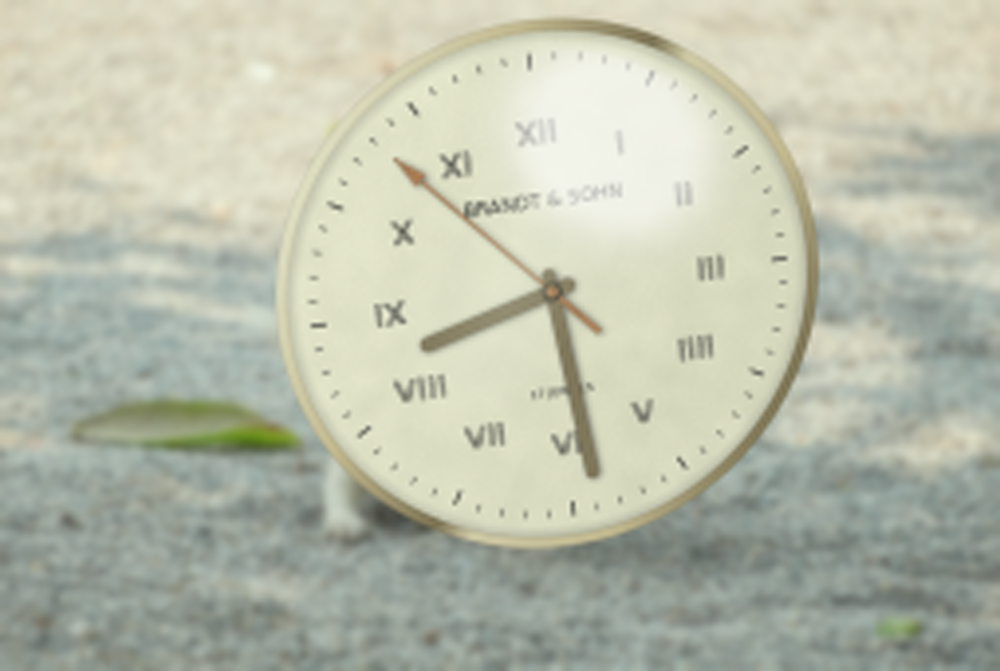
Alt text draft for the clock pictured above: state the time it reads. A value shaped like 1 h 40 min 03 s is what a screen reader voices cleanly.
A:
8 h 28 min 53 s
